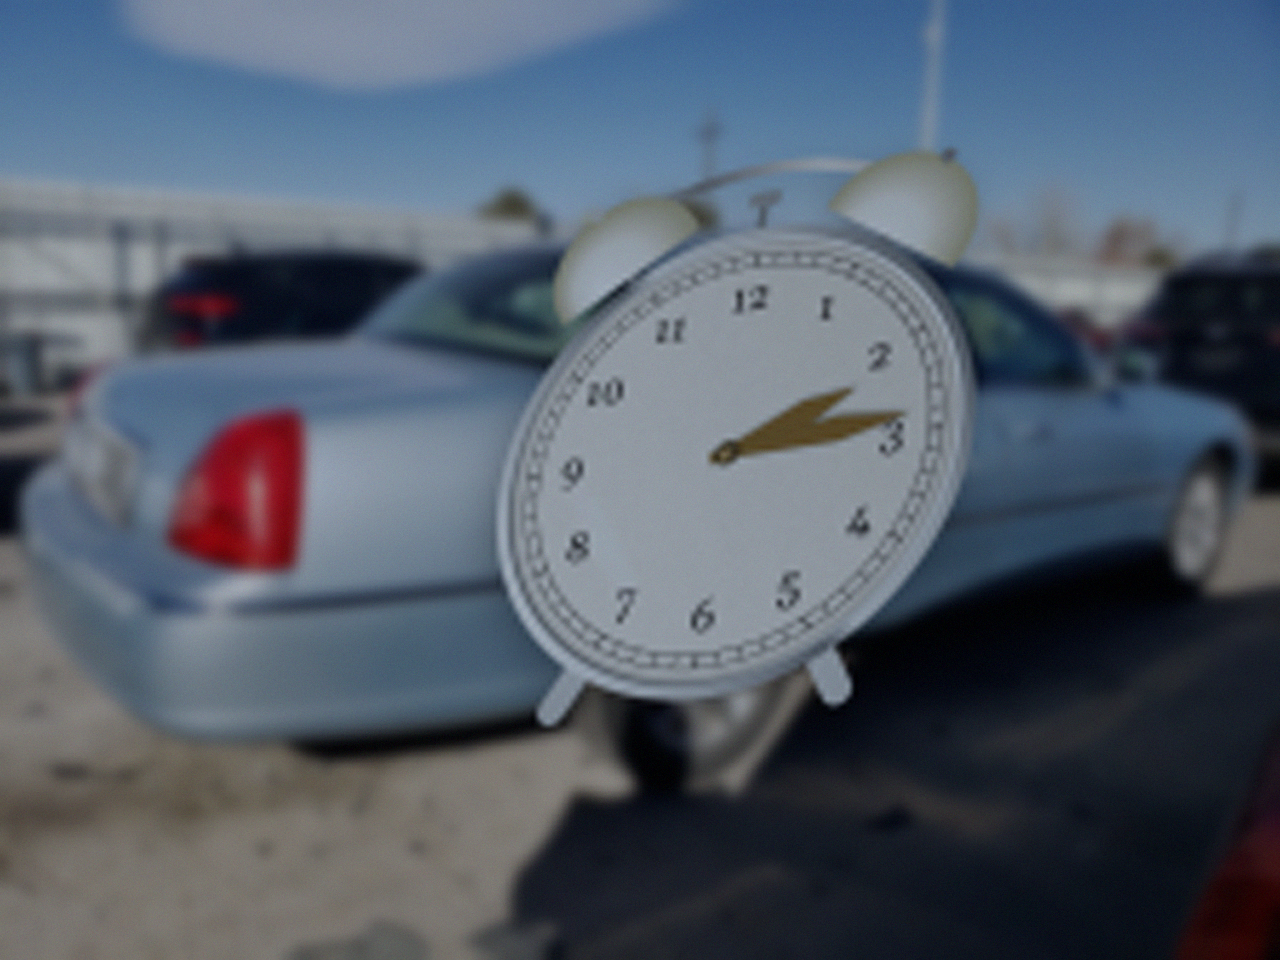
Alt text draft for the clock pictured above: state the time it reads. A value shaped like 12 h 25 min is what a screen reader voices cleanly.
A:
2 h 14 min
